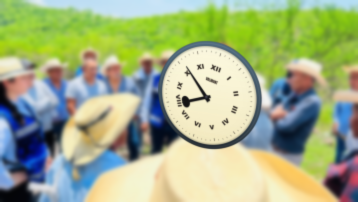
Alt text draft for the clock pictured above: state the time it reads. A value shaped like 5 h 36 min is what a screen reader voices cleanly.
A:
7 h 51 min
